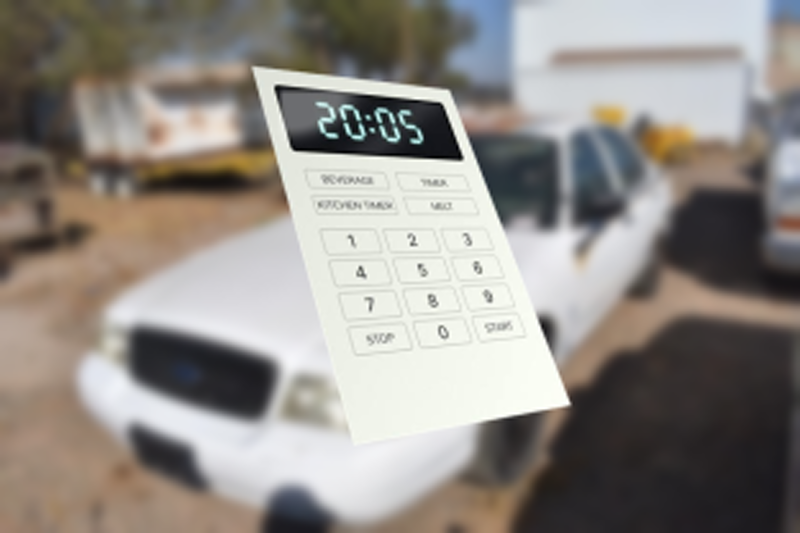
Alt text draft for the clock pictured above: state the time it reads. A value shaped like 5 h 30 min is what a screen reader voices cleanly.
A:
20 h 05 min
